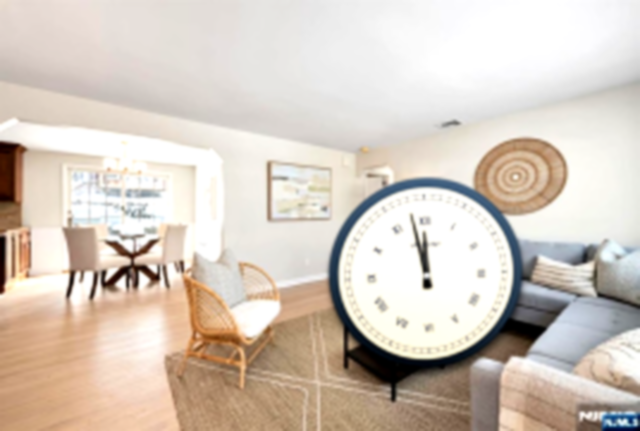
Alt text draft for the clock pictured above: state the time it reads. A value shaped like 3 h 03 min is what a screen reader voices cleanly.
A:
11 h 58 min
